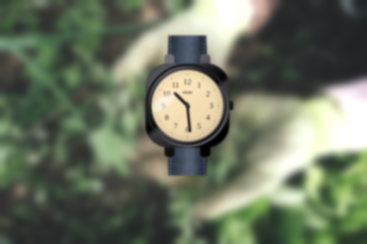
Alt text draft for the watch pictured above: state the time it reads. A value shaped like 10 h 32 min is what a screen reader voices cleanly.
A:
10 h 29 min
